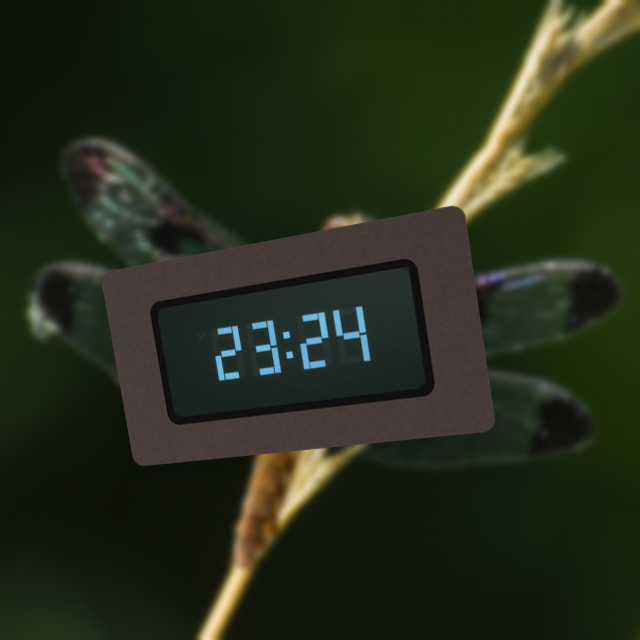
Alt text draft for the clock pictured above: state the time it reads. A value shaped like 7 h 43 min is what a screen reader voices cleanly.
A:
23 h 24 min
